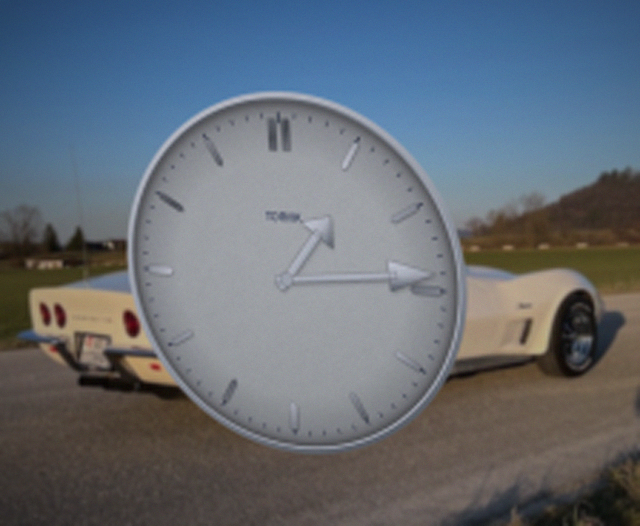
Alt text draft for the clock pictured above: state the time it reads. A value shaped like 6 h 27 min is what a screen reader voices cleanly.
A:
1 h 14 min
